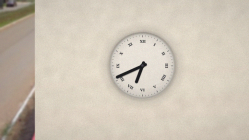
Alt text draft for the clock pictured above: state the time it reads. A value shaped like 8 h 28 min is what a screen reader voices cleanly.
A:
6 h 41 min
